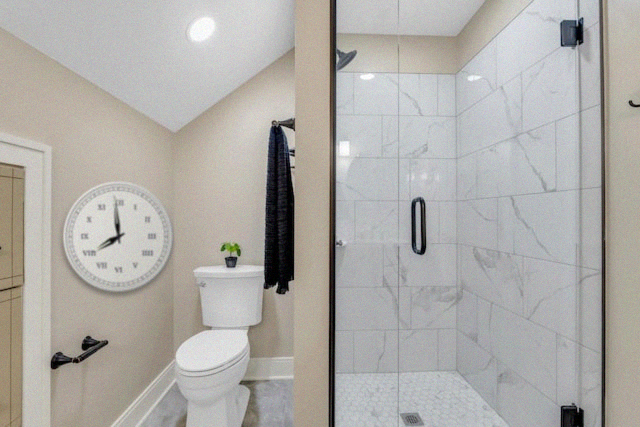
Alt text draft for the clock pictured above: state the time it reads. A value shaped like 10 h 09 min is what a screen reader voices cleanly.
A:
7 h 59 min
